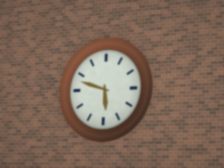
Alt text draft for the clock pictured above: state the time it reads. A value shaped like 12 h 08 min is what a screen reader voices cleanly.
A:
5 h 48 min
